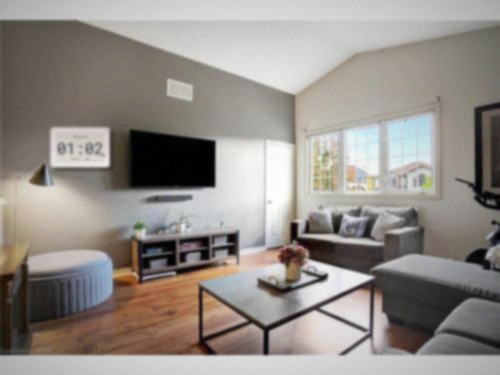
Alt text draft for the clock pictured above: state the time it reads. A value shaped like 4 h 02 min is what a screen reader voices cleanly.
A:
1 h 02 min
